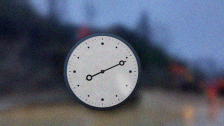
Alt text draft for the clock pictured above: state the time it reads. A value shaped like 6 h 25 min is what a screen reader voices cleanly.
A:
8 h 11 min
